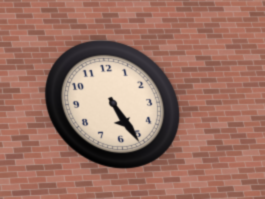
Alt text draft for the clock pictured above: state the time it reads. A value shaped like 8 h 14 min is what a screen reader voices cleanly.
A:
5 h 26 min
